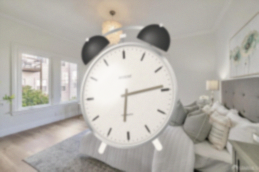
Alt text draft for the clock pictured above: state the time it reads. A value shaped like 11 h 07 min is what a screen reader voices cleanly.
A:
6 h 14 min
